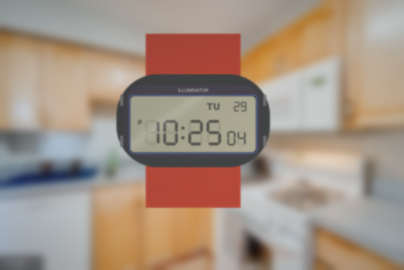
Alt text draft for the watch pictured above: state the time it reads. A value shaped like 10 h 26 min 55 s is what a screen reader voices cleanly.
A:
10 h 25 min 04 s
